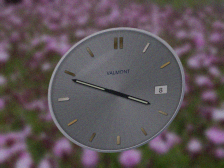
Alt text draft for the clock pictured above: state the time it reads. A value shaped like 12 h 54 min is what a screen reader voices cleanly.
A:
3 h 49 min
